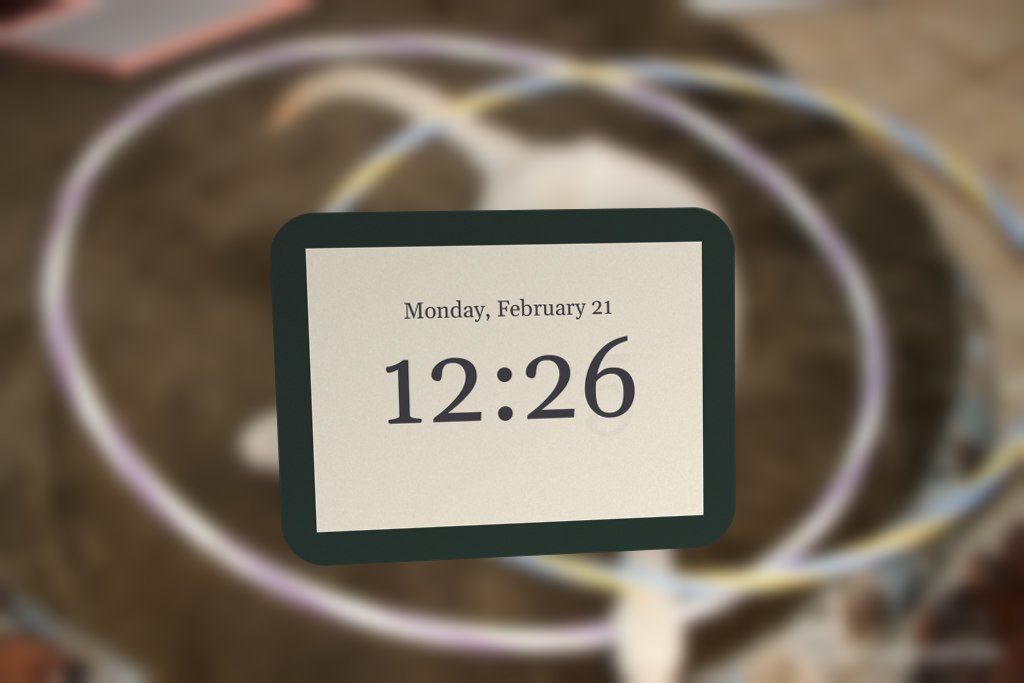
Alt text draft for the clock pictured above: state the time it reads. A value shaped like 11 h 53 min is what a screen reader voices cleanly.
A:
12 h 26 min
